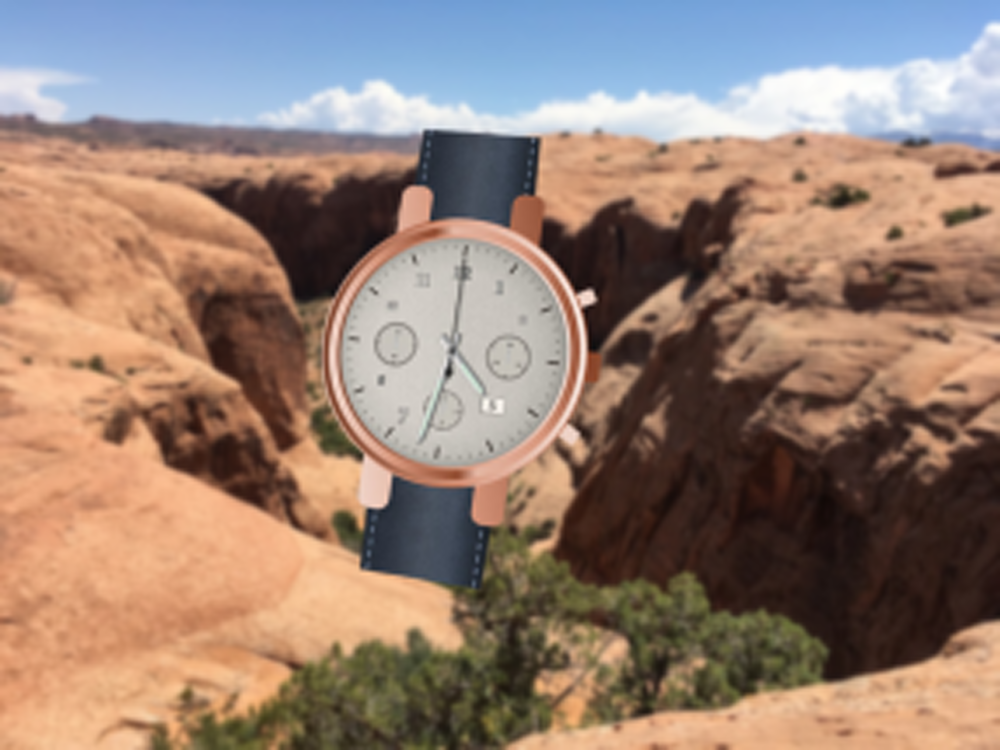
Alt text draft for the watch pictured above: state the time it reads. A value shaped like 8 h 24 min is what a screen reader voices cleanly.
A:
4 h 32 min
